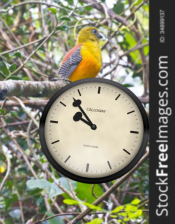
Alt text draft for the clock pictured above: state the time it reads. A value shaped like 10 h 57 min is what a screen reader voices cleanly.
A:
9 h 53 min
